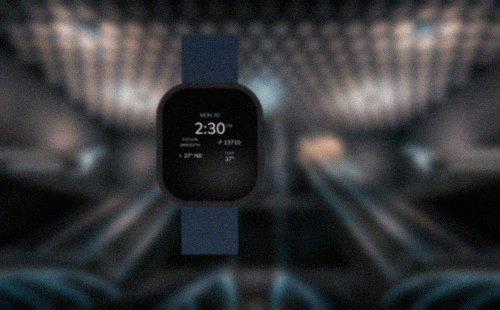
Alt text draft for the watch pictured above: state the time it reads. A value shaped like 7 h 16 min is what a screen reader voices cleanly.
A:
2 h 30 min
